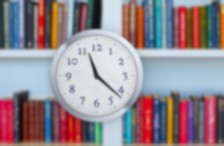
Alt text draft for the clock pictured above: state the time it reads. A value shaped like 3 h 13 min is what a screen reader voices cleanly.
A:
11 h 22 min
